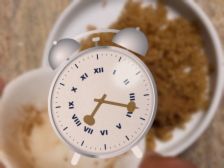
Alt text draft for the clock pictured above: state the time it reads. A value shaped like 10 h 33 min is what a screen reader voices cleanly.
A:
7 h 18 min
